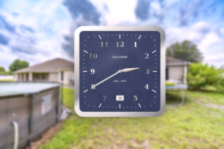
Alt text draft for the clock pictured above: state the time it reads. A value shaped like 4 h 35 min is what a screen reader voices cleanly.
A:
2 h 40 min
